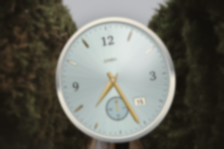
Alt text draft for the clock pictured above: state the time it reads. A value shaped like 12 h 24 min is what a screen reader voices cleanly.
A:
7 h 26 min
